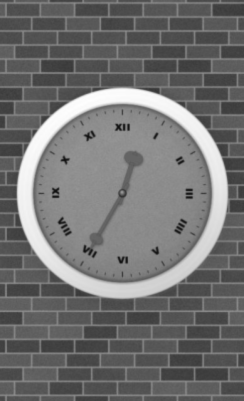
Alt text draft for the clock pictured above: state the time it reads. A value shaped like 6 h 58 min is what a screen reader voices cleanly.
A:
12 h 35 min
